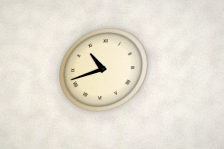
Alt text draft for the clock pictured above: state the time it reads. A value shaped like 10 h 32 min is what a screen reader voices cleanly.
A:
10 h 42 min
